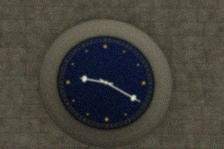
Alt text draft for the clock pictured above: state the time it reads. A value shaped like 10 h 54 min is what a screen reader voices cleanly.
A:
9 h 20 min
